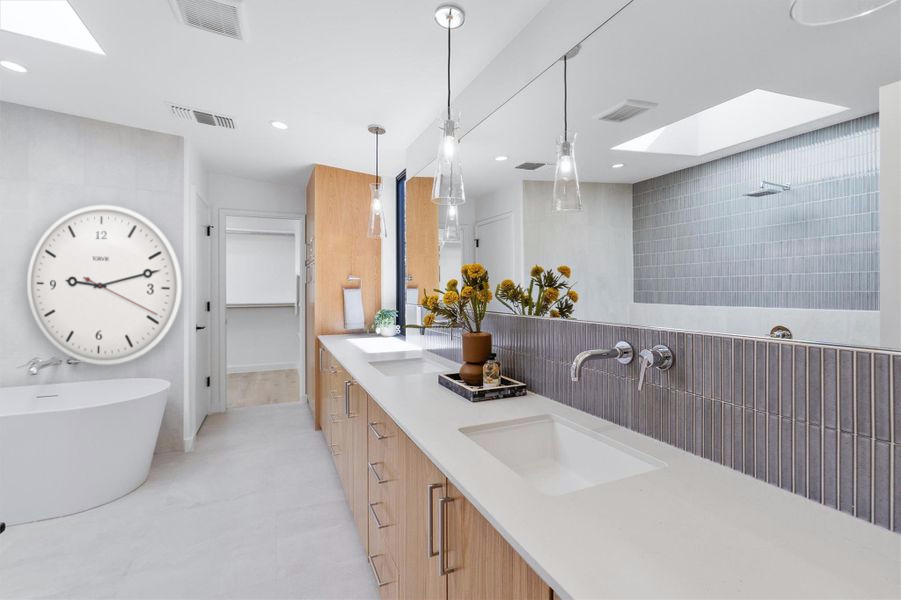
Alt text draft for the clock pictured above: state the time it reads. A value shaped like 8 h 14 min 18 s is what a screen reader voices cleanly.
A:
9 h 12 min 19 s
